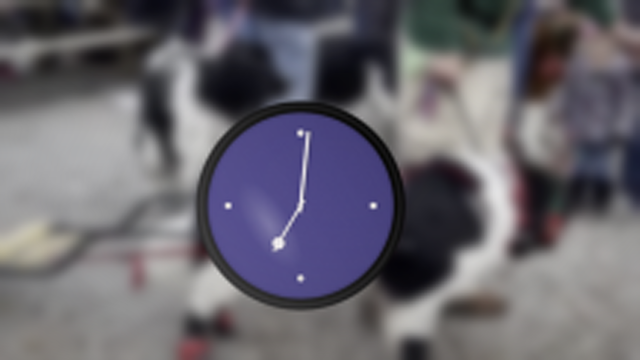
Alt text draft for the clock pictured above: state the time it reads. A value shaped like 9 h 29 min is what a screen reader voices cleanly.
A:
7 h 01 min
